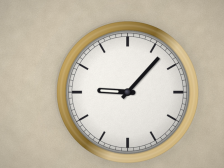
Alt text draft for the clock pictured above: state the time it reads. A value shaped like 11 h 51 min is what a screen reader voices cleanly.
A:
9 h 07 min
